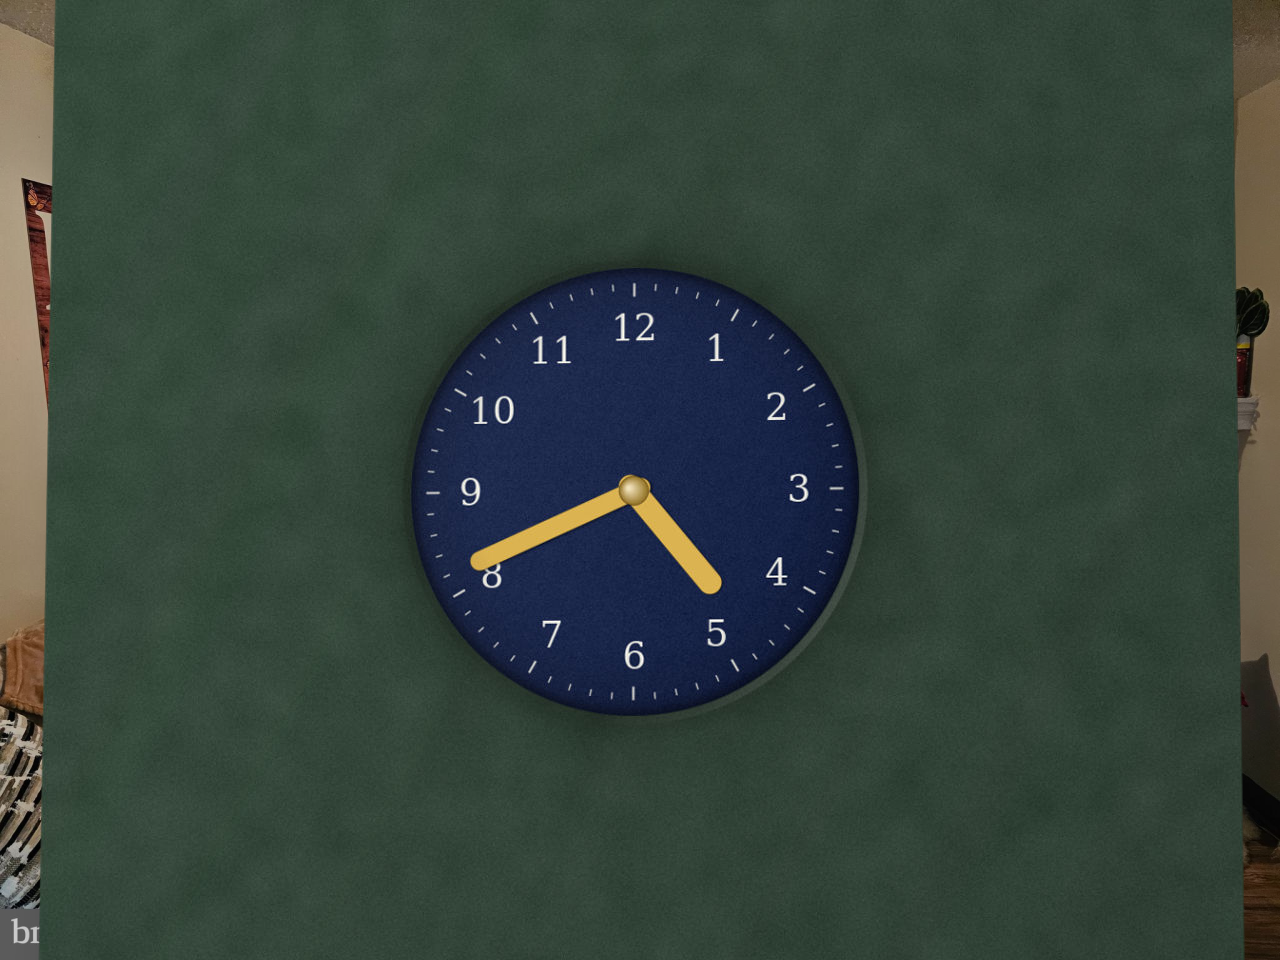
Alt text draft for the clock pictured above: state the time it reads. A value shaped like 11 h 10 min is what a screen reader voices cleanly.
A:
4 h 41 min
